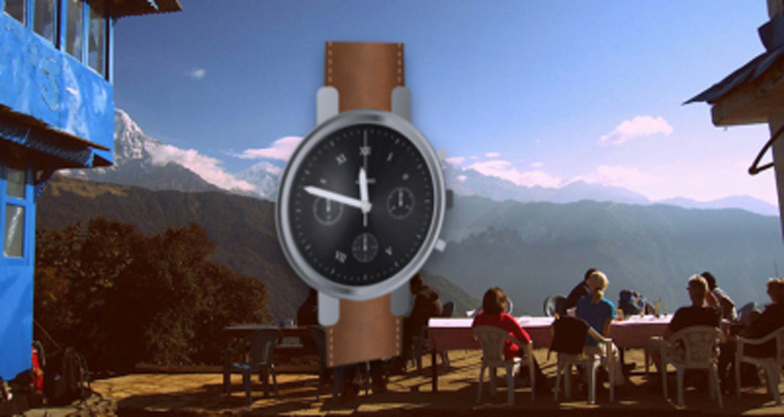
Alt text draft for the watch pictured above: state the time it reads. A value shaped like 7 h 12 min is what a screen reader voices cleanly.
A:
11 h 48 min
